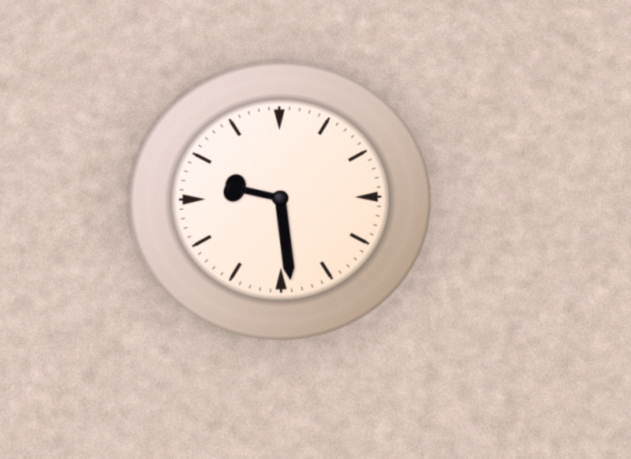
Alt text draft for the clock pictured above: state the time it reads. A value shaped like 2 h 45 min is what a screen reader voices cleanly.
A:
9 h 29 min
